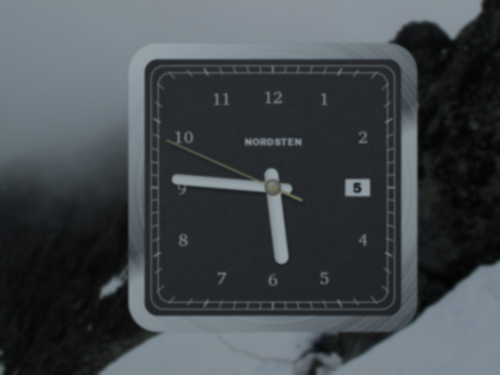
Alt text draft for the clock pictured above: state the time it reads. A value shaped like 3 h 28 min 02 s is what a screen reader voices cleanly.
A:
5 h 45 min 49 s
